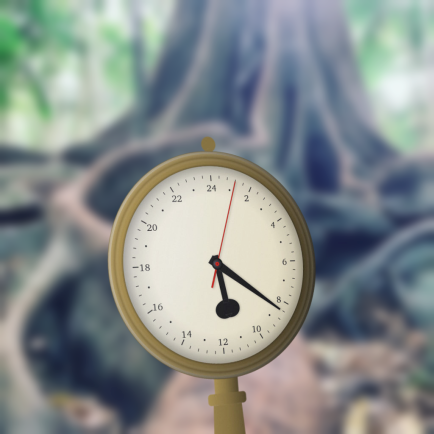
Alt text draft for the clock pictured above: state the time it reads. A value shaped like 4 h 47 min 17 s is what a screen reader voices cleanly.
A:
11 h 21 min 03 s
